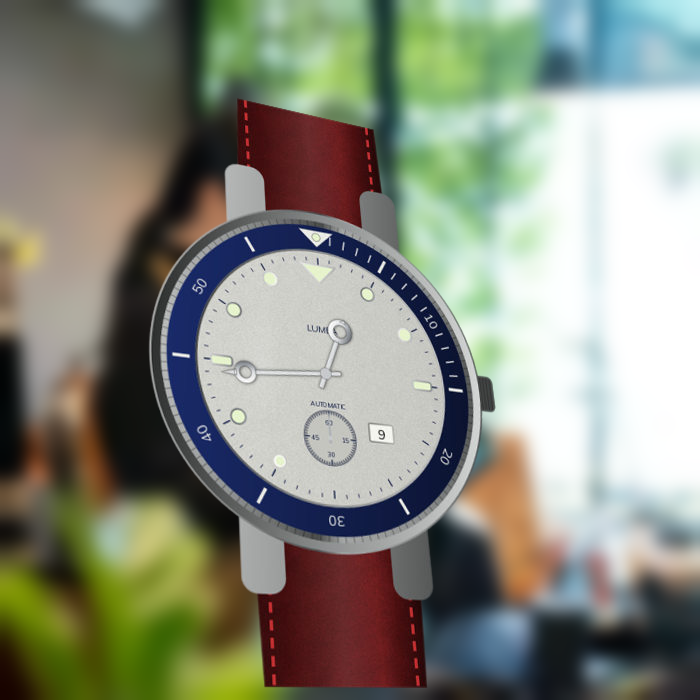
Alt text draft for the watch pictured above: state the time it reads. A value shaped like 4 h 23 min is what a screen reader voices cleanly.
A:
12 h 44 min
